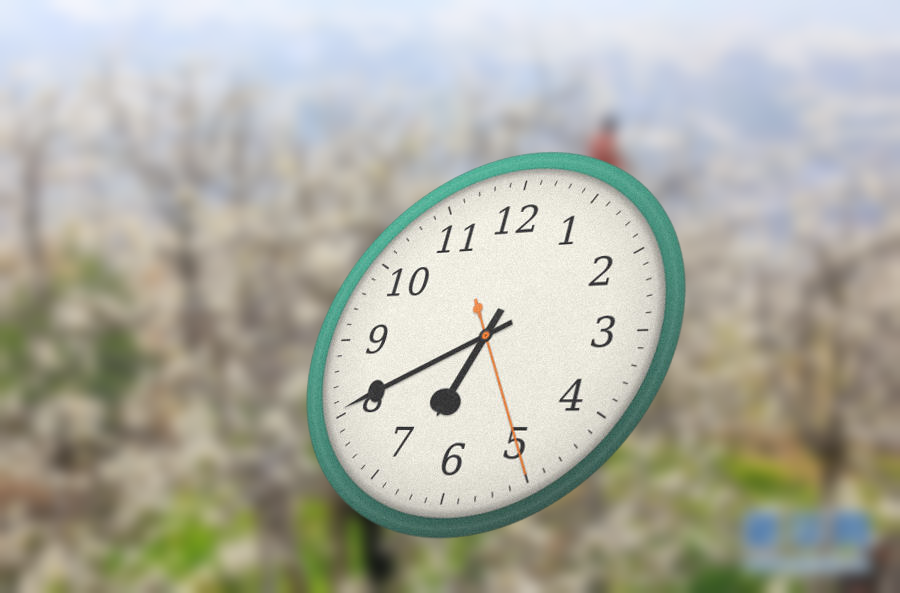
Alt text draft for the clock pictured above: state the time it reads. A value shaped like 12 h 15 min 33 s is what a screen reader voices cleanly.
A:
6 h 40 min 25 s
